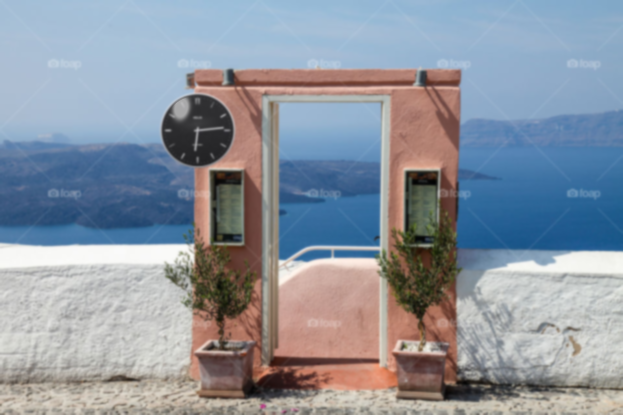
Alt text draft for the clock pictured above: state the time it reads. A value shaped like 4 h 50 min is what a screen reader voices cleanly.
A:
6 h 14 min
